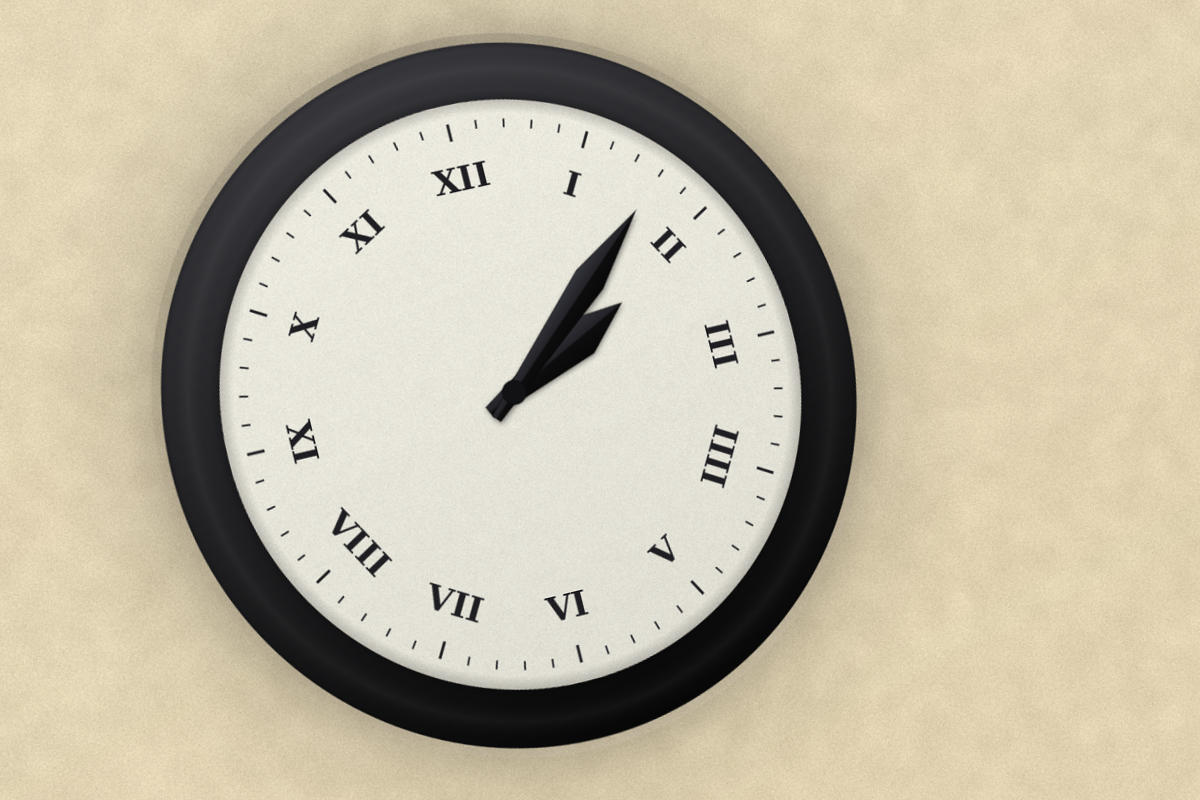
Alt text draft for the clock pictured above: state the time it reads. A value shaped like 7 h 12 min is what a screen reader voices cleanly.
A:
2 h 08 min
